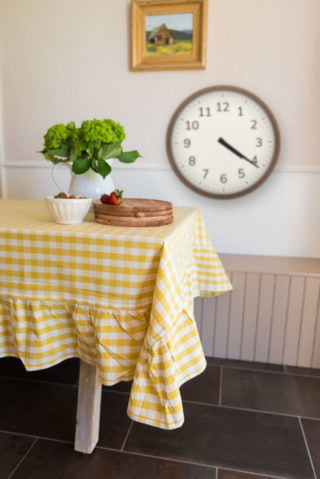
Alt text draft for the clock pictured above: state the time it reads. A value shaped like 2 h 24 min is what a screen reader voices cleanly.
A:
4 h 21 min
